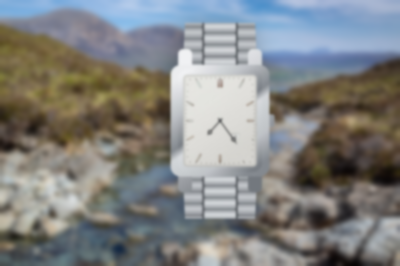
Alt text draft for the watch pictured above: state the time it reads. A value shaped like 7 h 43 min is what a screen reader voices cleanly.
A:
7 h 24 min
